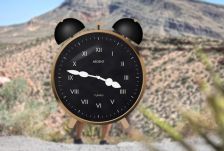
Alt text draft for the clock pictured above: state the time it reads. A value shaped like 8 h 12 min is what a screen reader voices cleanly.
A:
3 h 47 min
